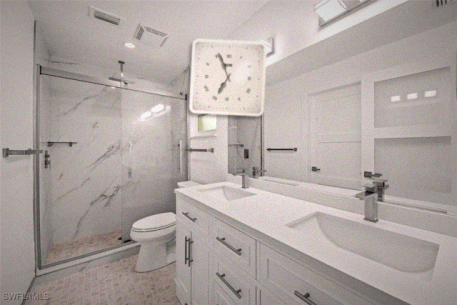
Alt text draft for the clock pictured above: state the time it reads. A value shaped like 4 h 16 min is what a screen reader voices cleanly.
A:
6 h 56 min
